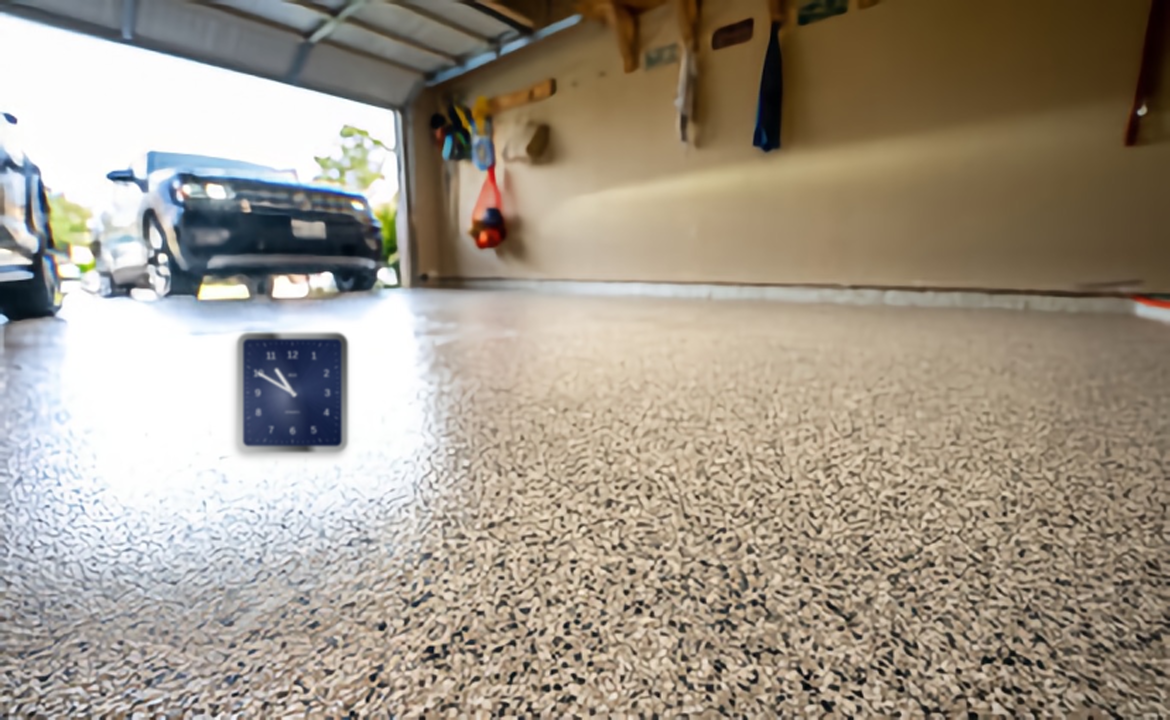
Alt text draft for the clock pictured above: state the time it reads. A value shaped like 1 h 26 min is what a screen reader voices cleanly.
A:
10 h 50 min
